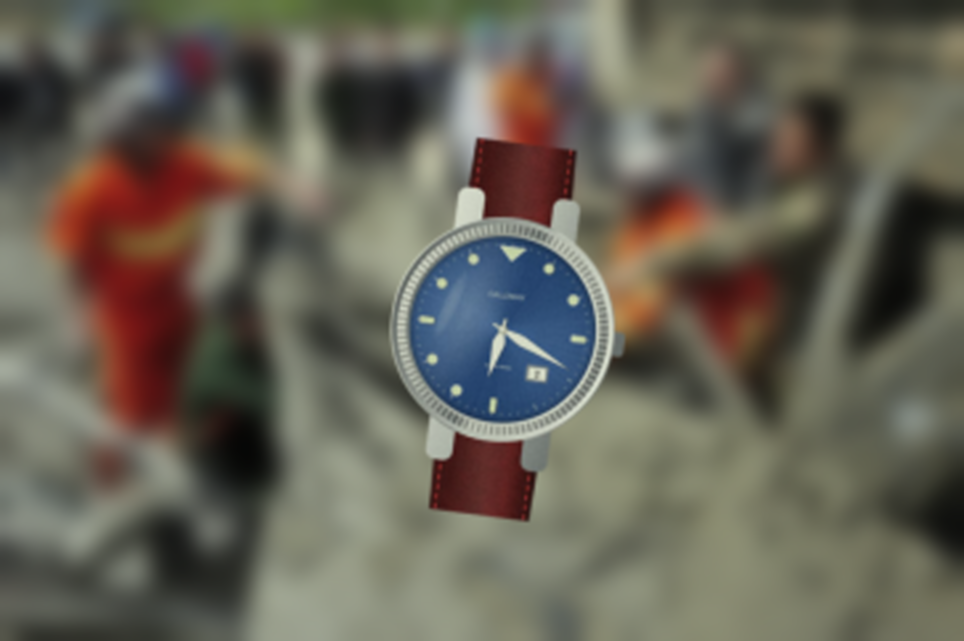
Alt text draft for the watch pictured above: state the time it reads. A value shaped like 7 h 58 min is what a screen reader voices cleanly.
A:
6 h 19 min
